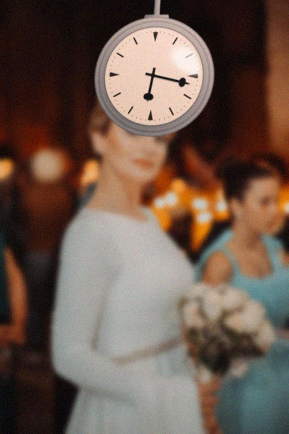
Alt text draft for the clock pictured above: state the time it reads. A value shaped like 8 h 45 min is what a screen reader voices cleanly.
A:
6 h 17 min
